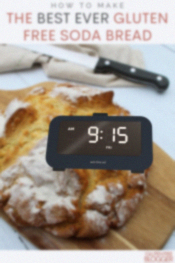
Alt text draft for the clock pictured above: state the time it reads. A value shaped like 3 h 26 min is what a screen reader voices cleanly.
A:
9 h 15 min
